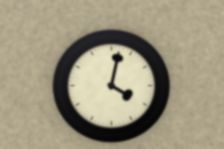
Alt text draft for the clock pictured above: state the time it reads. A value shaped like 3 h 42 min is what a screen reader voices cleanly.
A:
4 h 02 min
